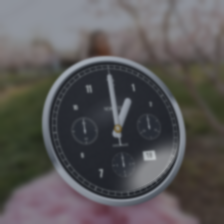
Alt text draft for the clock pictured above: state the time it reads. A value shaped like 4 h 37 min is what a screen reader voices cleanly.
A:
1 h 00 min
